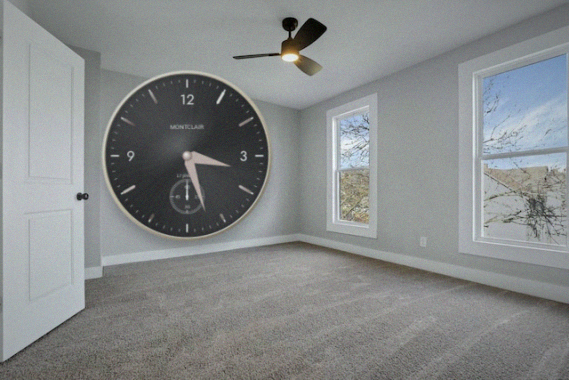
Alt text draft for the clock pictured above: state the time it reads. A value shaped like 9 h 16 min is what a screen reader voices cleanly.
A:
3 h 27 min
